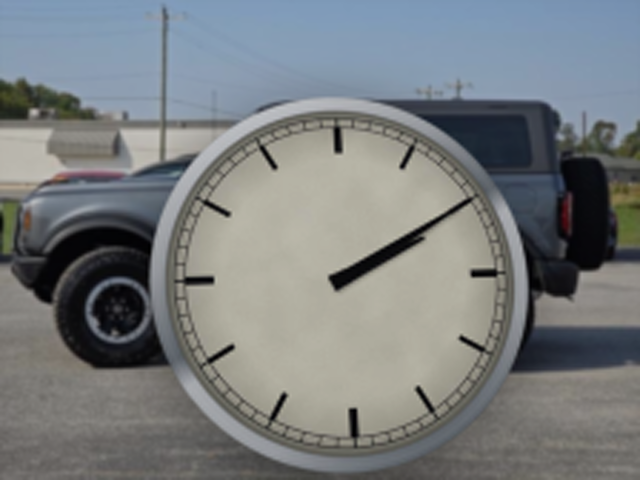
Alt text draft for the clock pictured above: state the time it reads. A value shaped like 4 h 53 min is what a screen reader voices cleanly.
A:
2 h 10 min
